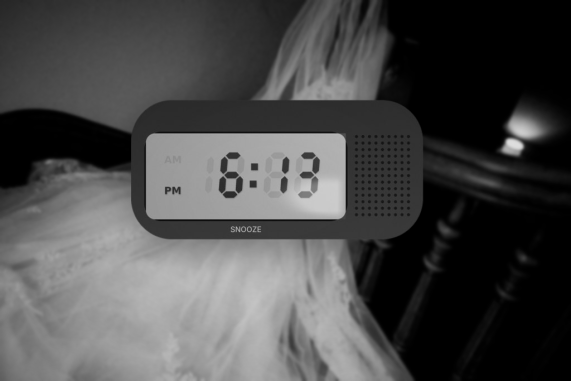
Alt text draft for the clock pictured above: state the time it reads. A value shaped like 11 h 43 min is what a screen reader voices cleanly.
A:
6 h 13 min
